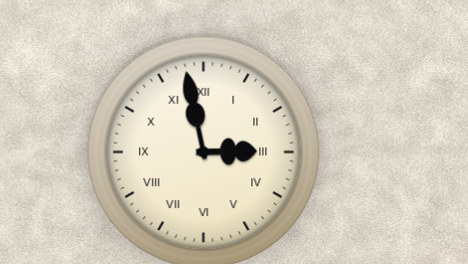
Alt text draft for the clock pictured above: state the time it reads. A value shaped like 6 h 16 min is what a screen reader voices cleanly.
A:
2 h 58 min
